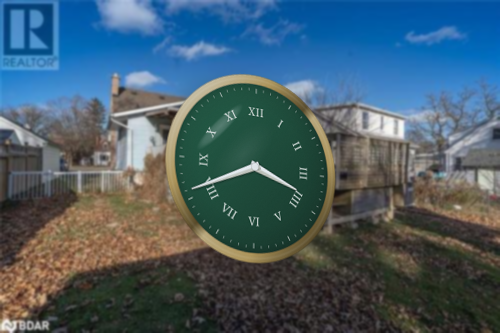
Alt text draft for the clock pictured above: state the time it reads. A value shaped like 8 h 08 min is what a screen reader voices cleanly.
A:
3 h 41 min
